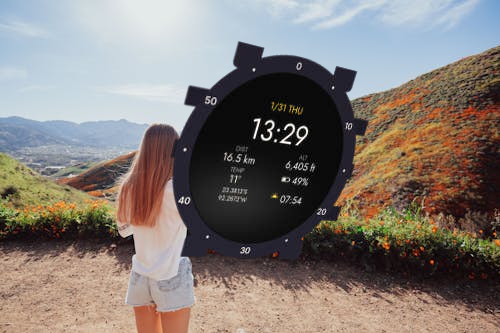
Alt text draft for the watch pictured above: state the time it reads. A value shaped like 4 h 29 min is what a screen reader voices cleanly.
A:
13 h 29 min
